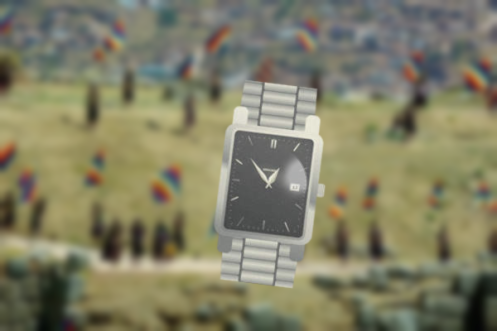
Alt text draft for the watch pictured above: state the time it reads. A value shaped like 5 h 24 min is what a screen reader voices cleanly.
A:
12 h 53 min
